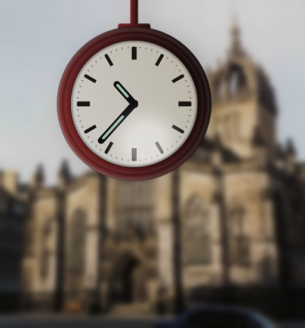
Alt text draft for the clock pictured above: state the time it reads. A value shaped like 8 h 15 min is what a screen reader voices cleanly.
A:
10 h 37 min
